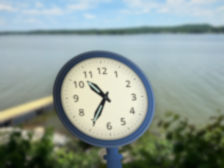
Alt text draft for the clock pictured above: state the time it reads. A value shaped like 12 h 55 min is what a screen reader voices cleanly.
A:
10 h 35 min
